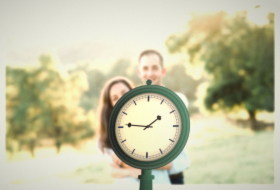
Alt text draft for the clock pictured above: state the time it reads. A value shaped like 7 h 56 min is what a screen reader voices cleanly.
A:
1 h 46 min
